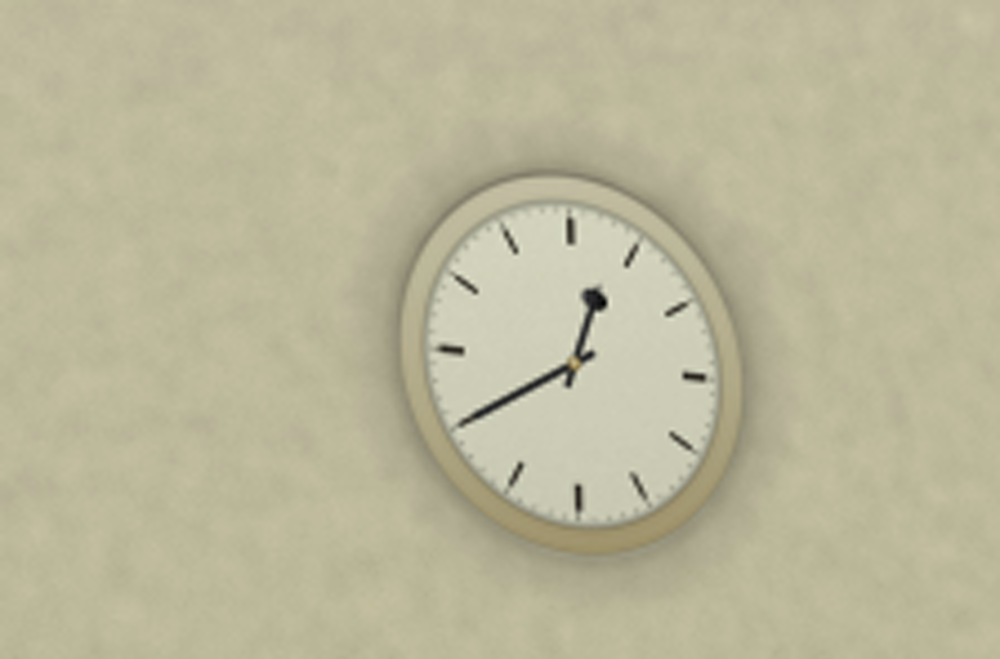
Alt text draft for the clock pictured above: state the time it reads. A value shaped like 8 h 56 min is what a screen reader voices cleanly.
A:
12 h 40 min
